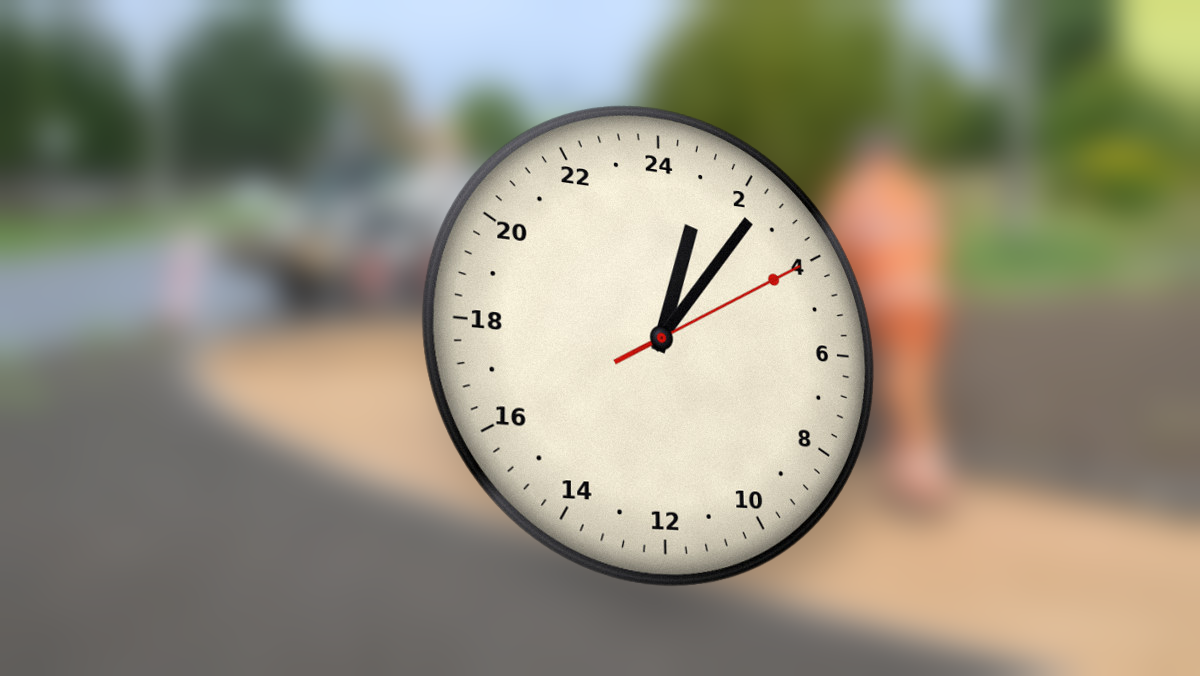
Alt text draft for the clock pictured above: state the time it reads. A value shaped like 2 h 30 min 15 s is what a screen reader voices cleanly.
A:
1 h 06 min 10 s
